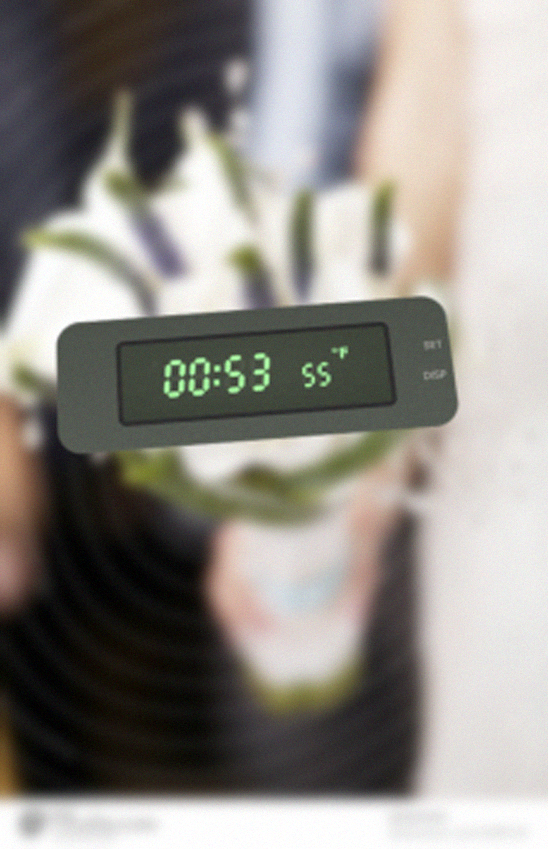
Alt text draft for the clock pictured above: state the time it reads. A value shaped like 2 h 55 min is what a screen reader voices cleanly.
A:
0 h 53 min
